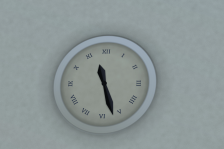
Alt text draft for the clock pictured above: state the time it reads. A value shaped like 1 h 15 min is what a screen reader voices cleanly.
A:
11 h 27 min
